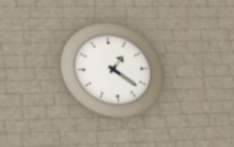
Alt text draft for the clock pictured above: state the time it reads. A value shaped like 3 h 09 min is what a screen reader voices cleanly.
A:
1 h 22 min
